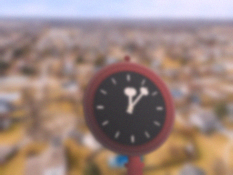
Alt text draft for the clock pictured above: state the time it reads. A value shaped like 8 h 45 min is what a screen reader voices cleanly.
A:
12 h 07 min
